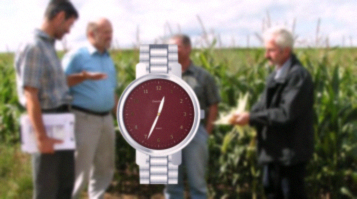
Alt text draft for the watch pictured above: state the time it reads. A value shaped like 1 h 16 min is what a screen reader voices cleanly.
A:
12 h 34 min
